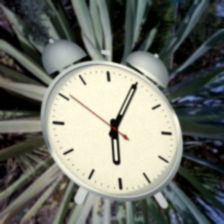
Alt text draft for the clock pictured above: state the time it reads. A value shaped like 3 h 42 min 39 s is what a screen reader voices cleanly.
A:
6 h 04 min 51 s
